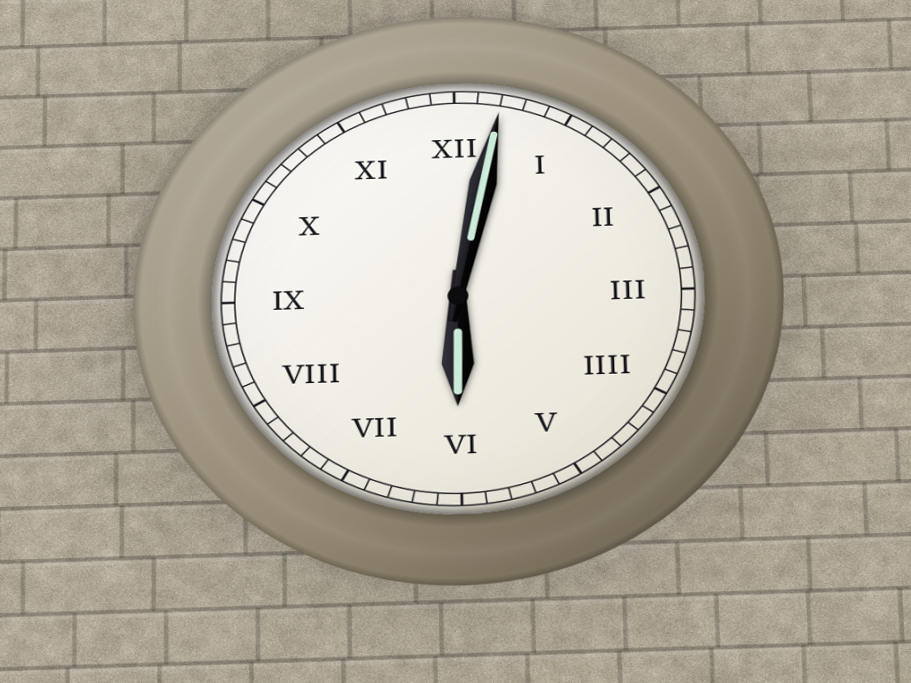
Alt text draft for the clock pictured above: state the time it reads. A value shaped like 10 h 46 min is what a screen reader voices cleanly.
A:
6 h 02 min
